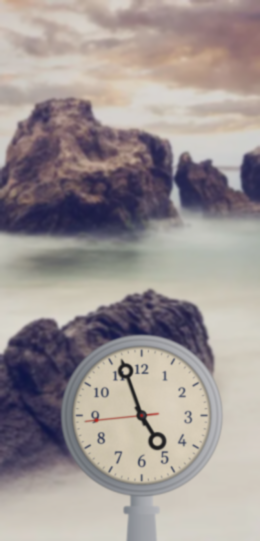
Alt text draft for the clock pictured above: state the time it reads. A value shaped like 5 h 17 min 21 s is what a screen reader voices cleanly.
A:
4 h 56 min 44 s
